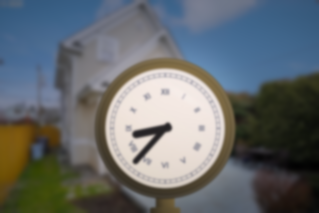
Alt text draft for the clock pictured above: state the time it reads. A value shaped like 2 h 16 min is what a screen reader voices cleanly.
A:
8 h 37 min
